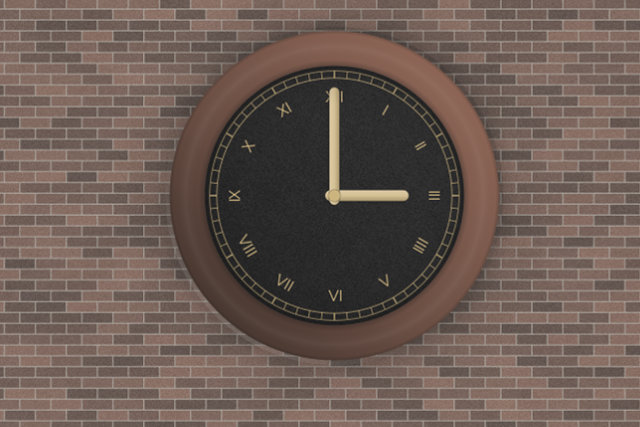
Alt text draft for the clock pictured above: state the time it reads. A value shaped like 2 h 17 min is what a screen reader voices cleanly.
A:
3 h 00 min
